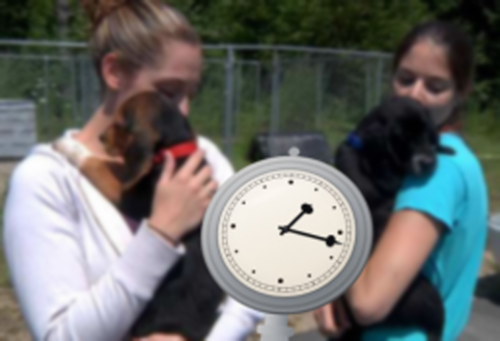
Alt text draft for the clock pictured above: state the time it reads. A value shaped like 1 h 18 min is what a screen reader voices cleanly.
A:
1 h 17 min
